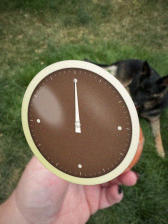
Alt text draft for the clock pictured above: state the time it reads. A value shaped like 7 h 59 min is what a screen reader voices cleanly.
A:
12 h 00 min
